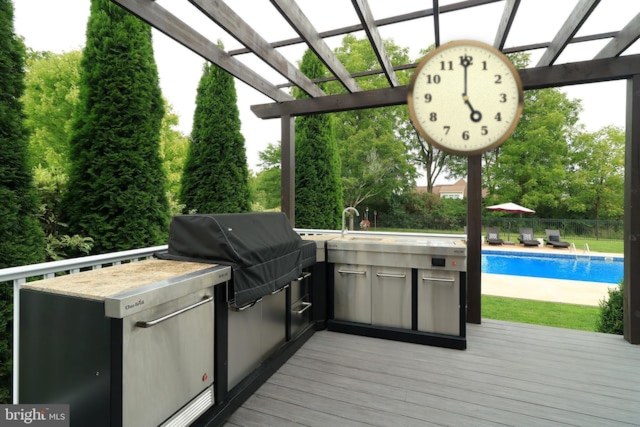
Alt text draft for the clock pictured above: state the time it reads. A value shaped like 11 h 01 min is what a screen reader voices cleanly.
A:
5 h 00 min
